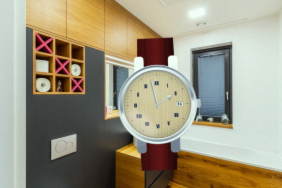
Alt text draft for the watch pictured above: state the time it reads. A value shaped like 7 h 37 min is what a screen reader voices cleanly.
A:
1 h 58 min
